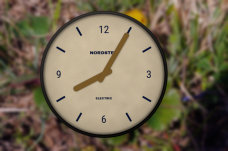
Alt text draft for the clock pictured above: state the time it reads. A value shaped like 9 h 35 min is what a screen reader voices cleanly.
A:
8 h 05 min
